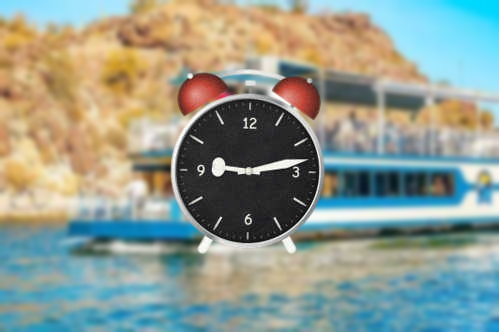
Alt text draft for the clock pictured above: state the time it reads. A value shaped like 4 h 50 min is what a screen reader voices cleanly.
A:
9 h 13 min
